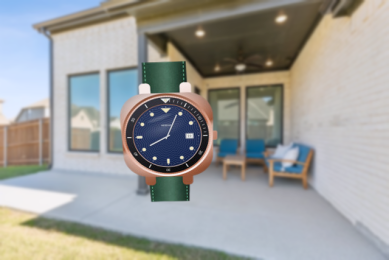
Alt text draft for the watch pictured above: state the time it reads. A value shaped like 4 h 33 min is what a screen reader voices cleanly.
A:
8 h 04 min
